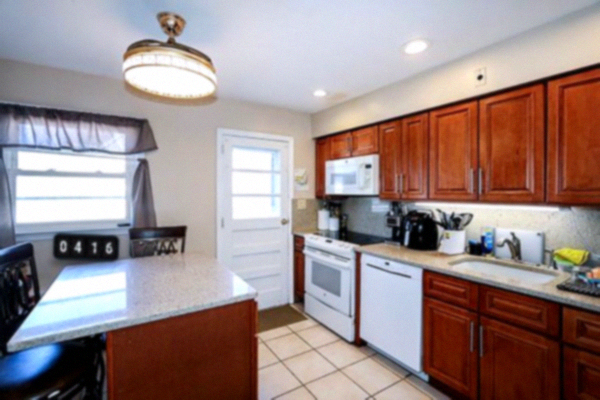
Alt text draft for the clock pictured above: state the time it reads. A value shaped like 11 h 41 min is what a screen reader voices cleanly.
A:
4 h 16 min
